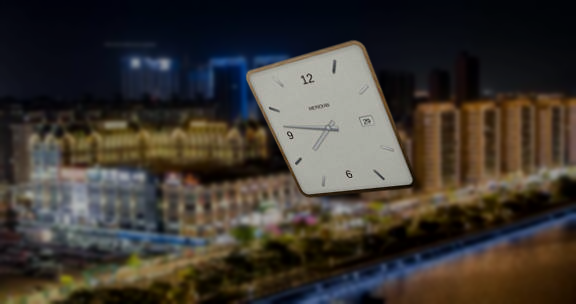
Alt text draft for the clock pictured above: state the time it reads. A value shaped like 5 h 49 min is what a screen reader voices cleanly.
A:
7 h 47 min
